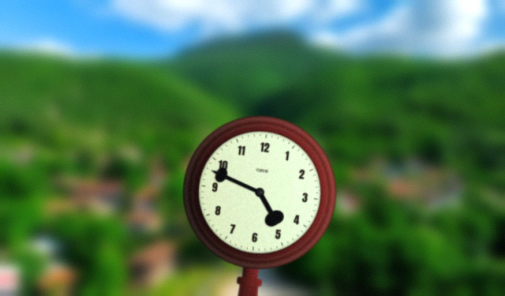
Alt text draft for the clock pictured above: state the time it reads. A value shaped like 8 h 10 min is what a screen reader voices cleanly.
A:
4 h 48 min
